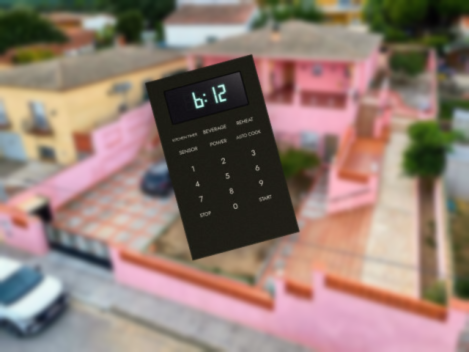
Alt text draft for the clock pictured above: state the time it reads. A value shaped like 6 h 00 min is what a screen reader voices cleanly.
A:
6 h 12 min
